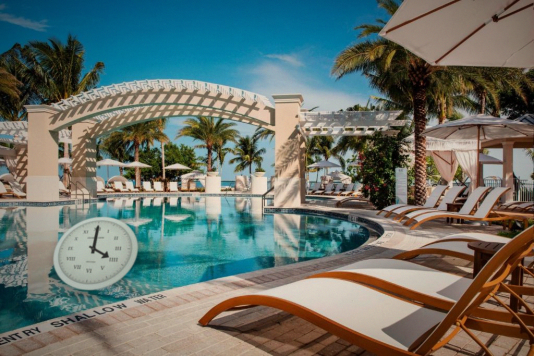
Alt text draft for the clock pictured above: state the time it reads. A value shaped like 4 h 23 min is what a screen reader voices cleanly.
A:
4 h 00 min
